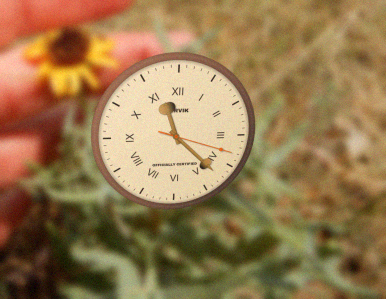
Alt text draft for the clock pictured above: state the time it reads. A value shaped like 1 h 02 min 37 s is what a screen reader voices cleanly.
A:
11 h 22 min 18 s
